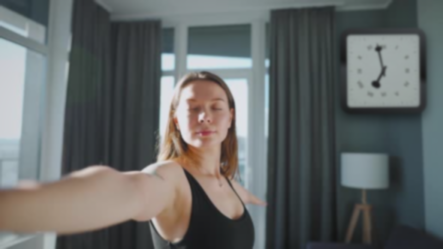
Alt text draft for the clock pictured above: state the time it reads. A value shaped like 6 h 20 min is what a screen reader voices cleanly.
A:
6 h 58 min
